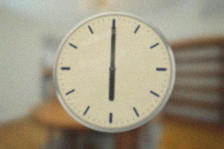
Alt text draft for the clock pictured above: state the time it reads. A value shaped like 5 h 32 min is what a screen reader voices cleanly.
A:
6 h 00 min
